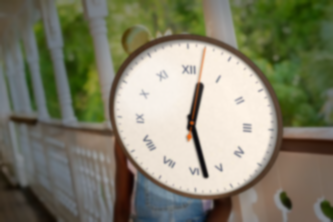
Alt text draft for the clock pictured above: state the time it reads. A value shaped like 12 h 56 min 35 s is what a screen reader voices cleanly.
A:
12 h 28 min 02 s
